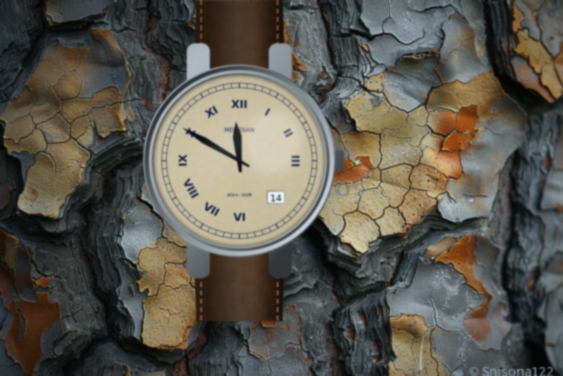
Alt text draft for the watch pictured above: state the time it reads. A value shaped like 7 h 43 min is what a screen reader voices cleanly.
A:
11 h 50 min
